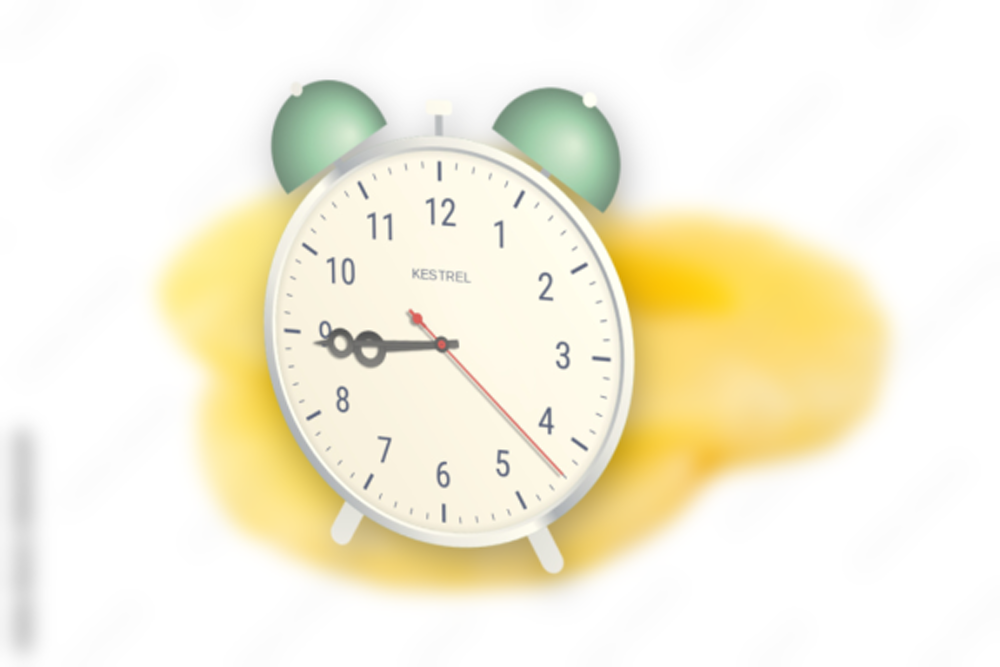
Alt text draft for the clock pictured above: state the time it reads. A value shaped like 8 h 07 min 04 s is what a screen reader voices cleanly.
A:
8 h 44 min 22 s
